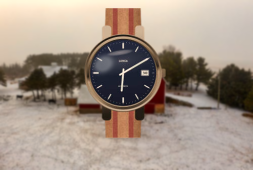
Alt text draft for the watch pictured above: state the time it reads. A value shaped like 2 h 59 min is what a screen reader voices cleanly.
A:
6 h 10 min
